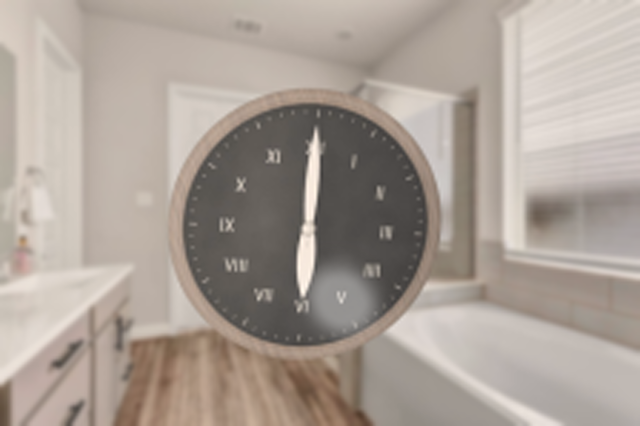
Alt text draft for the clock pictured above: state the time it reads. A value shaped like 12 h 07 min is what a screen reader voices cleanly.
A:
6 h 00 min
